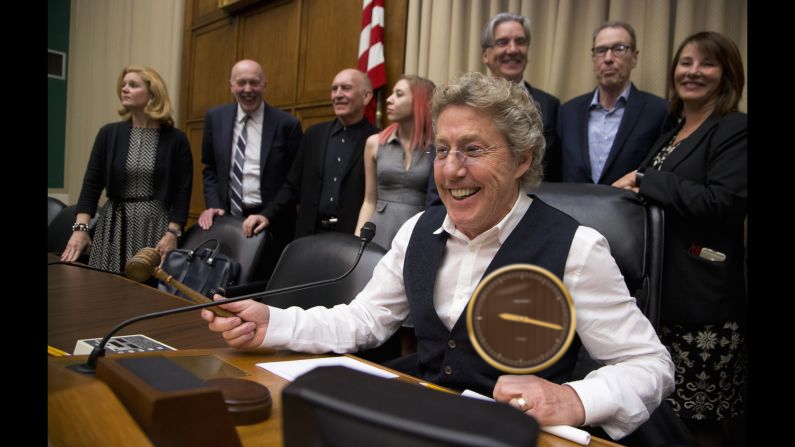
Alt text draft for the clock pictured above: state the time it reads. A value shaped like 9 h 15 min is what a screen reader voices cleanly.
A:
9 h 17 min
